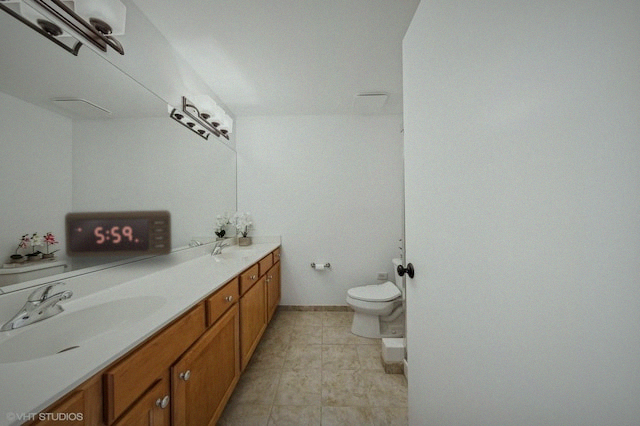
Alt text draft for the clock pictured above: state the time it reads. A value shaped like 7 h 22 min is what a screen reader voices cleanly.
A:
5 h 59 min
